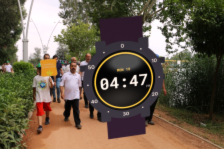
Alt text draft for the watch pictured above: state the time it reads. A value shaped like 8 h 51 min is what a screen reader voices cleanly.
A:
4 h 47 min
